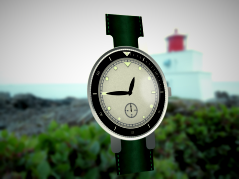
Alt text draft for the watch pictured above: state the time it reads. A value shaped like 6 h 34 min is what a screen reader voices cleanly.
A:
12 h 45 min
